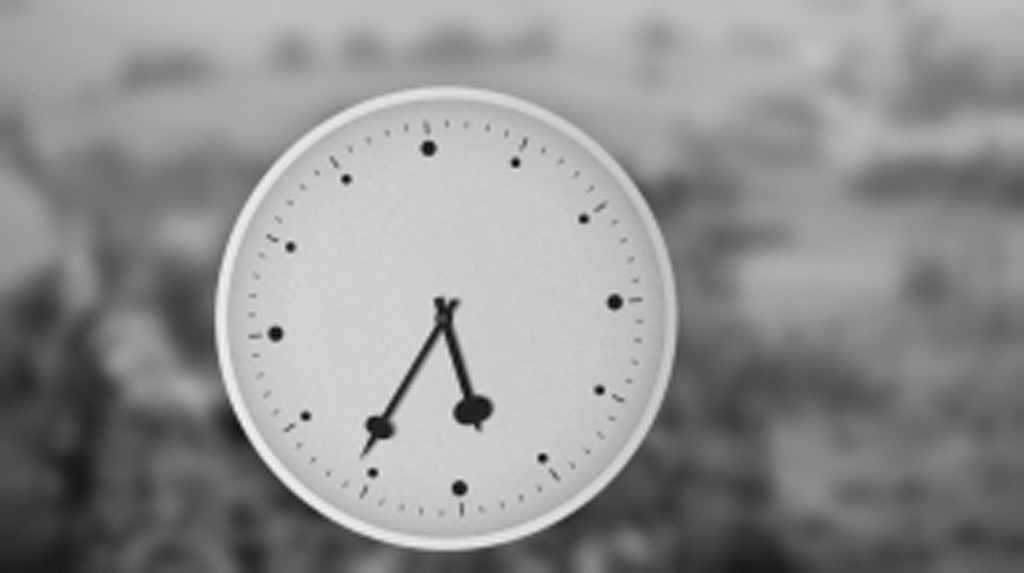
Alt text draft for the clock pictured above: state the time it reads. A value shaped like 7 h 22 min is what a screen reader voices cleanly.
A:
5 h 36 min
